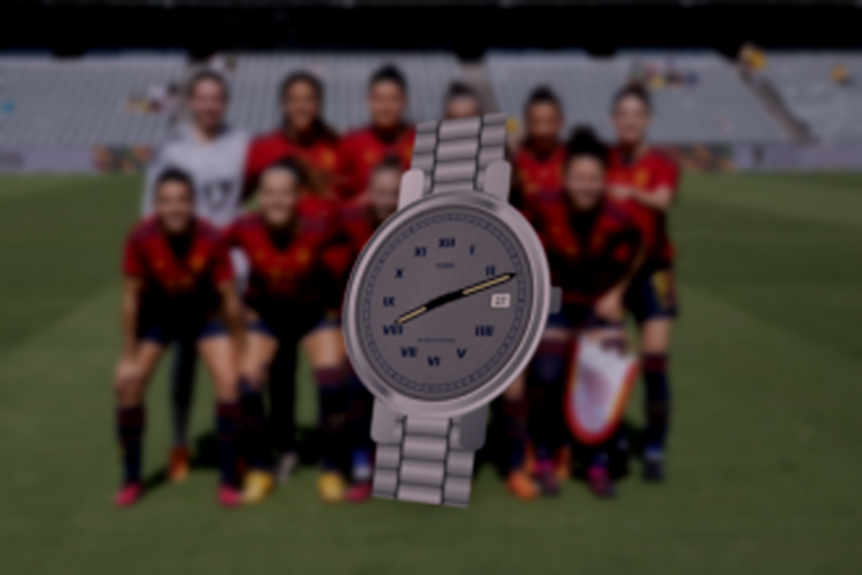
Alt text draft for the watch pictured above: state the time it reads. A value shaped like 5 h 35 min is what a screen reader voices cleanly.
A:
8 h 12 min
